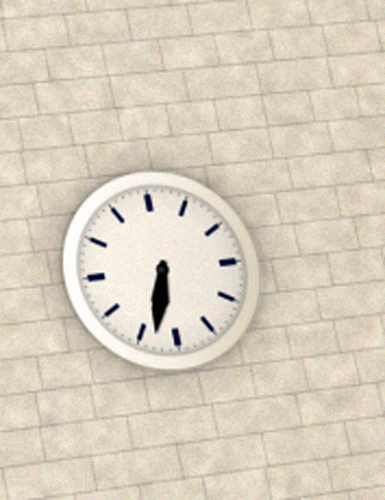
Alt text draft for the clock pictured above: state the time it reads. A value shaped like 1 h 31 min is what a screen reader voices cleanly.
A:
6 h 33 min
